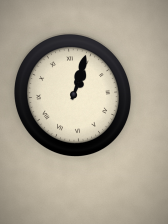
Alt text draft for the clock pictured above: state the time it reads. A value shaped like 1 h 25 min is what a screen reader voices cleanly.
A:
1 h 04 min
